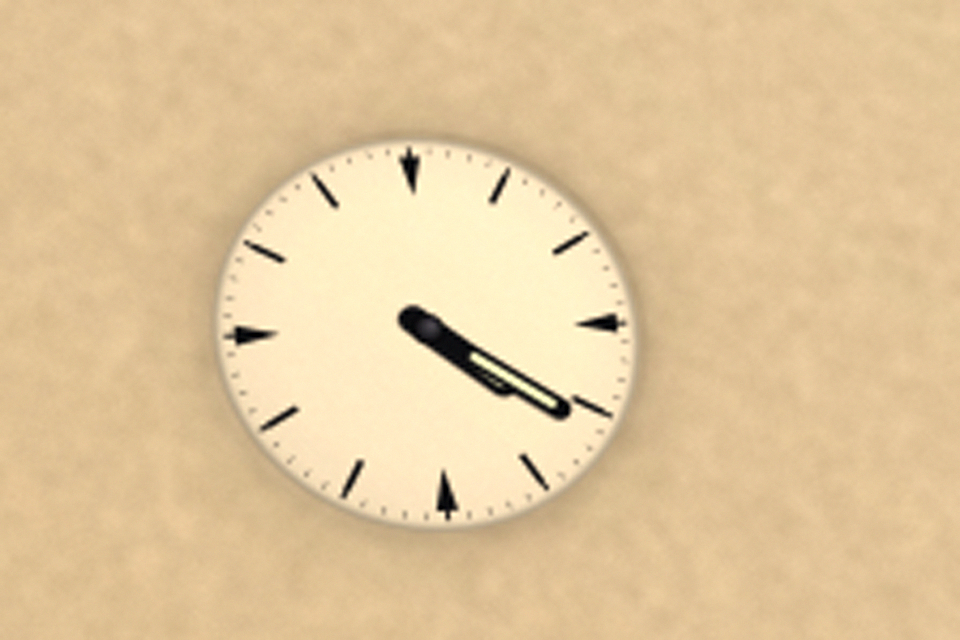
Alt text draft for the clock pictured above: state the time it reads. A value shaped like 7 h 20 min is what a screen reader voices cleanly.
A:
4 h 21 min
